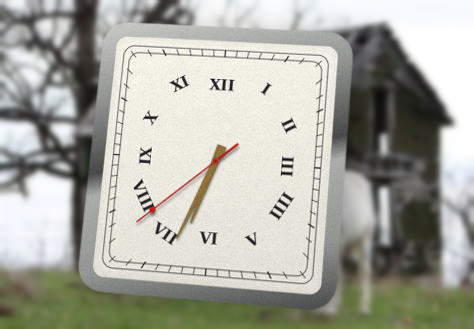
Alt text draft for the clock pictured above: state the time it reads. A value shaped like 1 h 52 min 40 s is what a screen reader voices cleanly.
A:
6 h 33 min 38 s
